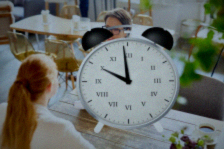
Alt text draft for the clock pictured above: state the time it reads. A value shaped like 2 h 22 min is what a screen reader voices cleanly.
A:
9 h 59 min
